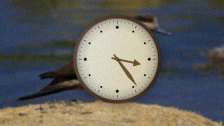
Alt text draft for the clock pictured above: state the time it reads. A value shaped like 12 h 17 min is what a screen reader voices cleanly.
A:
3 h 24 min
